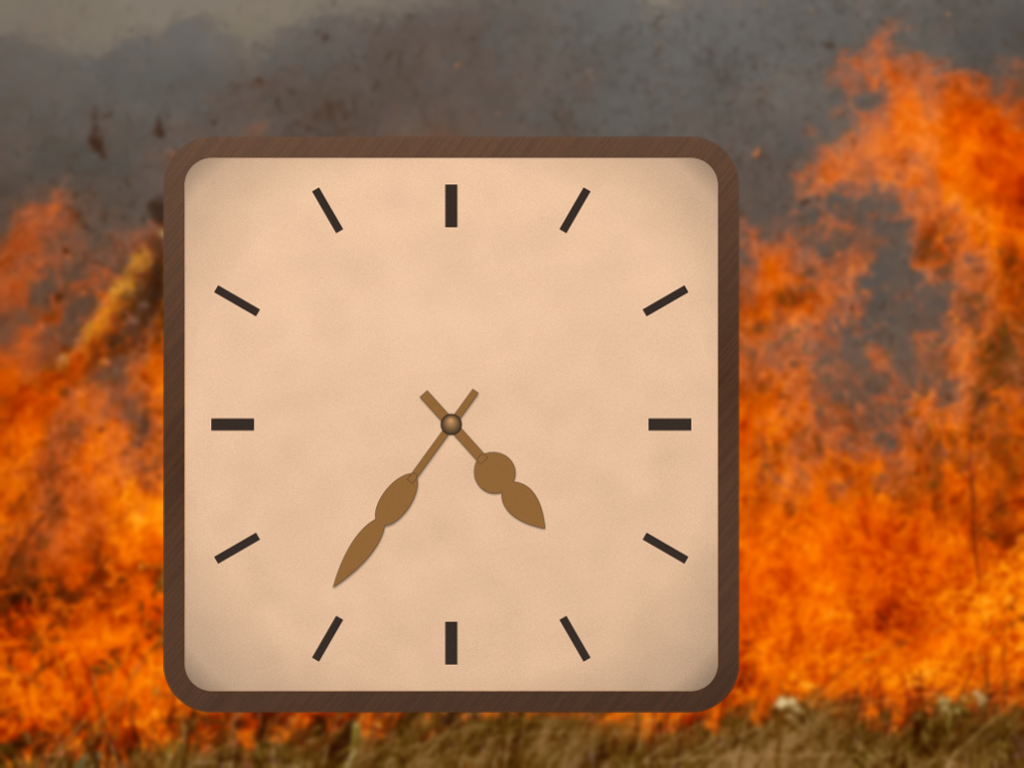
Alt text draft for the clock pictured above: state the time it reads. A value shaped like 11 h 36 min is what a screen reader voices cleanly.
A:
4 h 36 min
